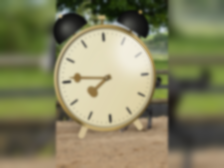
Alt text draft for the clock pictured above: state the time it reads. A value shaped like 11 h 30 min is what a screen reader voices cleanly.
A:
7 h 46 min
